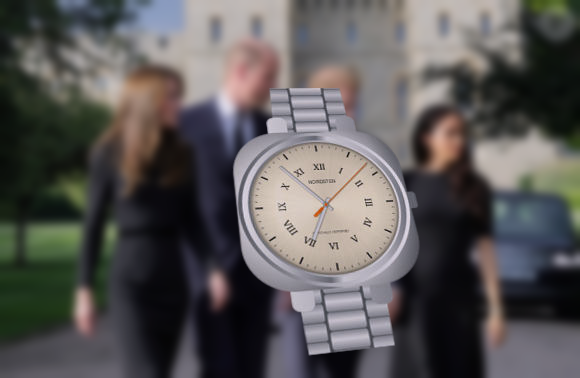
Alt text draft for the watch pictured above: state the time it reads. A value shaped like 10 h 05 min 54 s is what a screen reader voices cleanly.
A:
6 h 53 min 08 s
